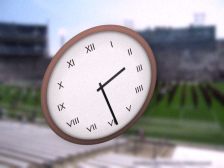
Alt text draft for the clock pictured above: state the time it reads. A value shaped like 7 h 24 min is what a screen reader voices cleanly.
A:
2 h 29 min
